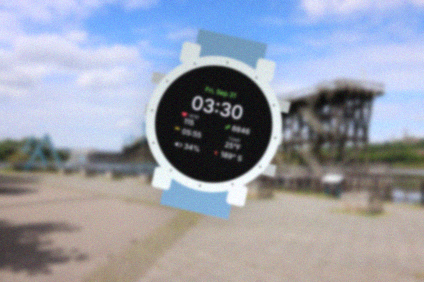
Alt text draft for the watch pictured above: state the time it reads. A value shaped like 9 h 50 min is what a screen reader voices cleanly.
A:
3 h 30 min
